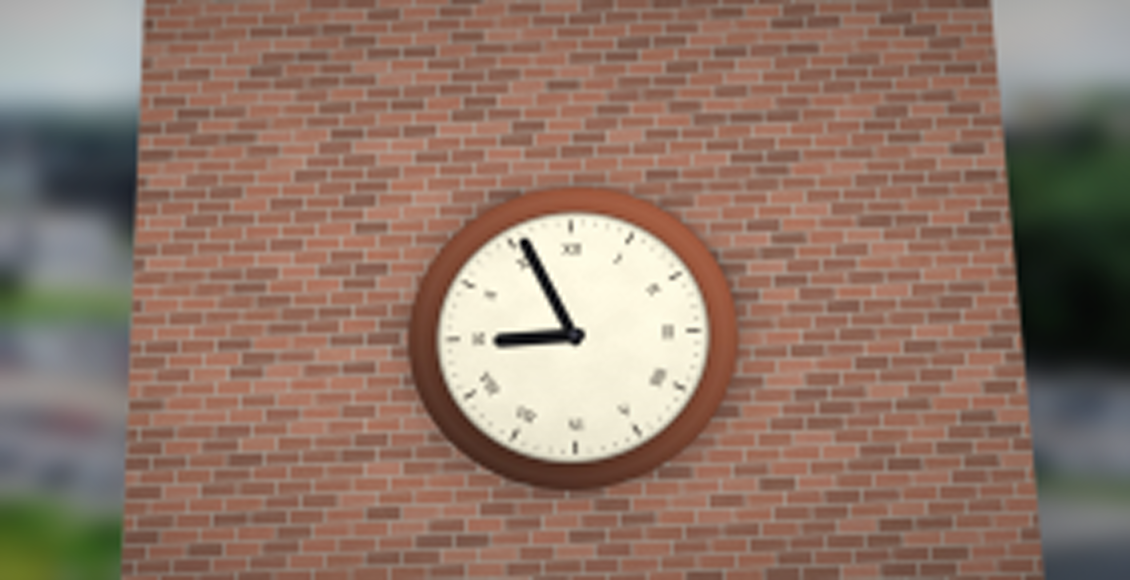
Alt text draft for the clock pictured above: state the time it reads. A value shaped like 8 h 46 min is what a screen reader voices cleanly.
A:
8 h 56 min
